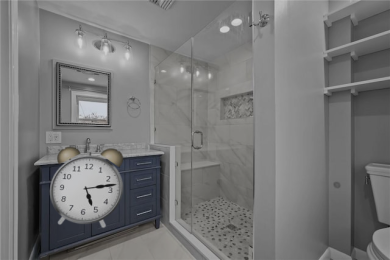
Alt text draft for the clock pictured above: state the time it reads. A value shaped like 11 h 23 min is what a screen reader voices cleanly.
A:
5 h 13 min
